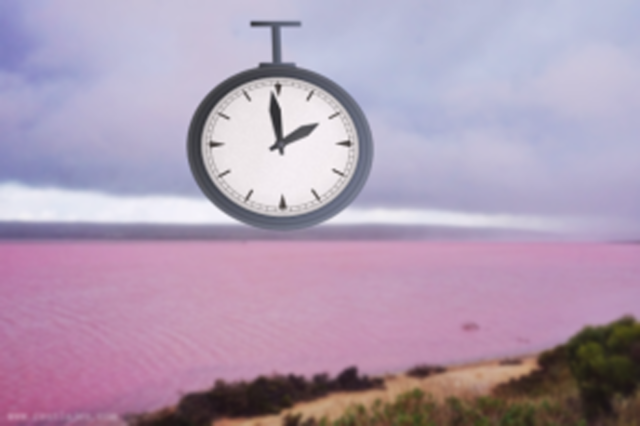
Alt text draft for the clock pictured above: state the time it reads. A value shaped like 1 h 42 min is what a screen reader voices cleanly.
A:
1 h 59 min
